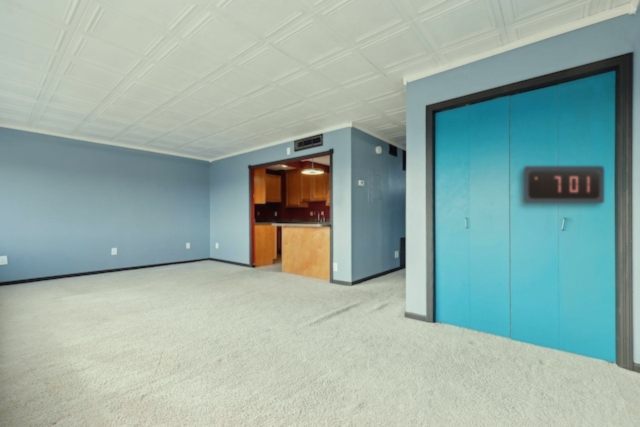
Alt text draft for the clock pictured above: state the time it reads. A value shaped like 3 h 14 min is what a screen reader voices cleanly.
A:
7 h 01 min
